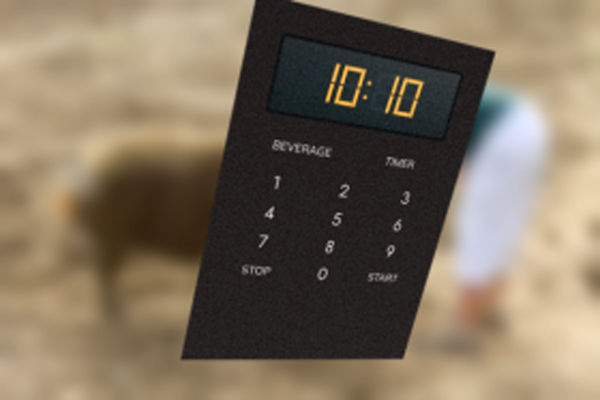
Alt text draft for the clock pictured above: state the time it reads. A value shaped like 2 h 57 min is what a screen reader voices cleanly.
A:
10 h 10 min
